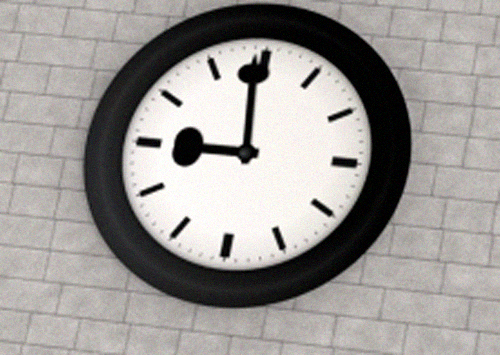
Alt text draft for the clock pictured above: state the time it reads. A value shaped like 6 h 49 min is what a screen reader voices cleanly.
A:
8 h 59 min
